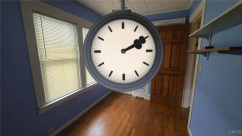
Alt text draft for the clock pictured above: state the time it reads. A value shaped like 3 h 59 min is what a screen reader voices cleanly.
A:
2 h 10 min
